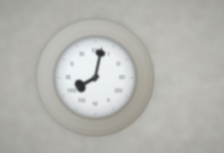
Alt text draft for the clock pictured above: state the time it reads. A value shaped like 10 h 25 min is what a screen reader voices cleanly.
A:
8 h 02 min
